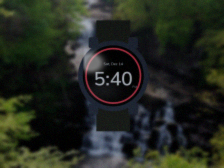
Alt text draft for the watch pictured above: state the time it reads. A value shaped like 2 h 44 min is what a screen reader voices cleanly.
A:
5 h 40 min
